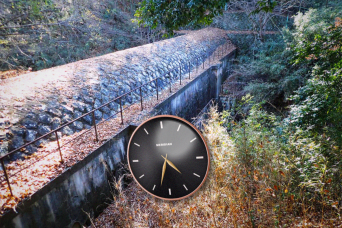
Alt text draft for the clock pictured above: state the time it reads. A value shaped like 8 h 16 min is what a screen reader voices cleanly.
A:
4 h 33 min
